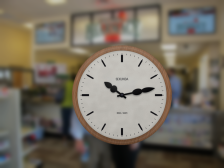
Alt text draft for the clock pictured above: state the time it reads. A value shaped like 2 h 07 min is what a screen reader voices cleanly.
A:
10 h 13 min
